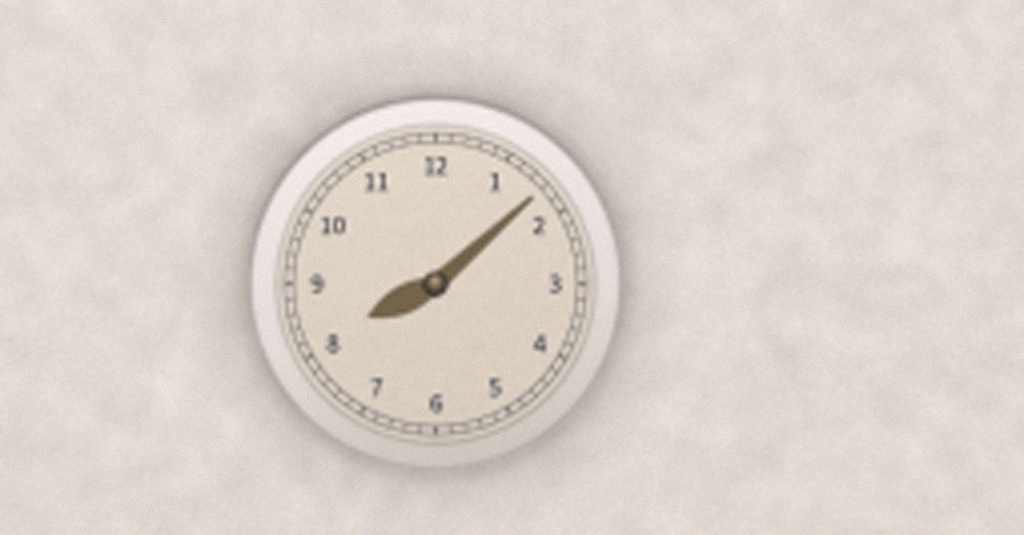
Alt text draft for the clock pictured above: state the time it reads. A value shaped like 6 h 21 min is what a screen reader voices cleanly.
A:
8 h 08 min
